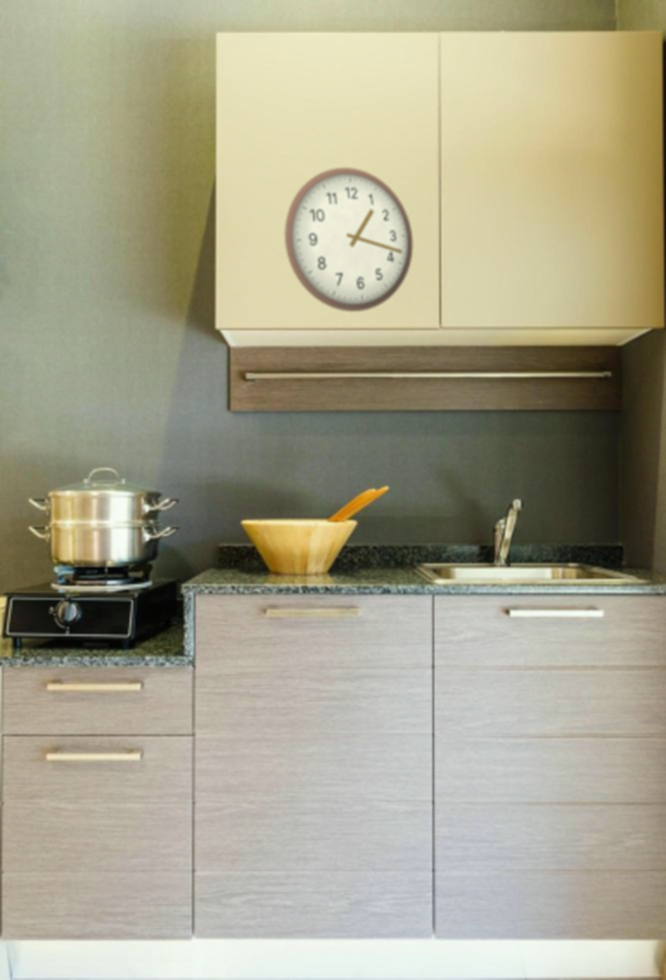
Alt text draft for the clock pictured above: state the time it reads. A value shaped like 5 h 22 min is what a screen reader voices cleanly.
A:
1 h 18 min
